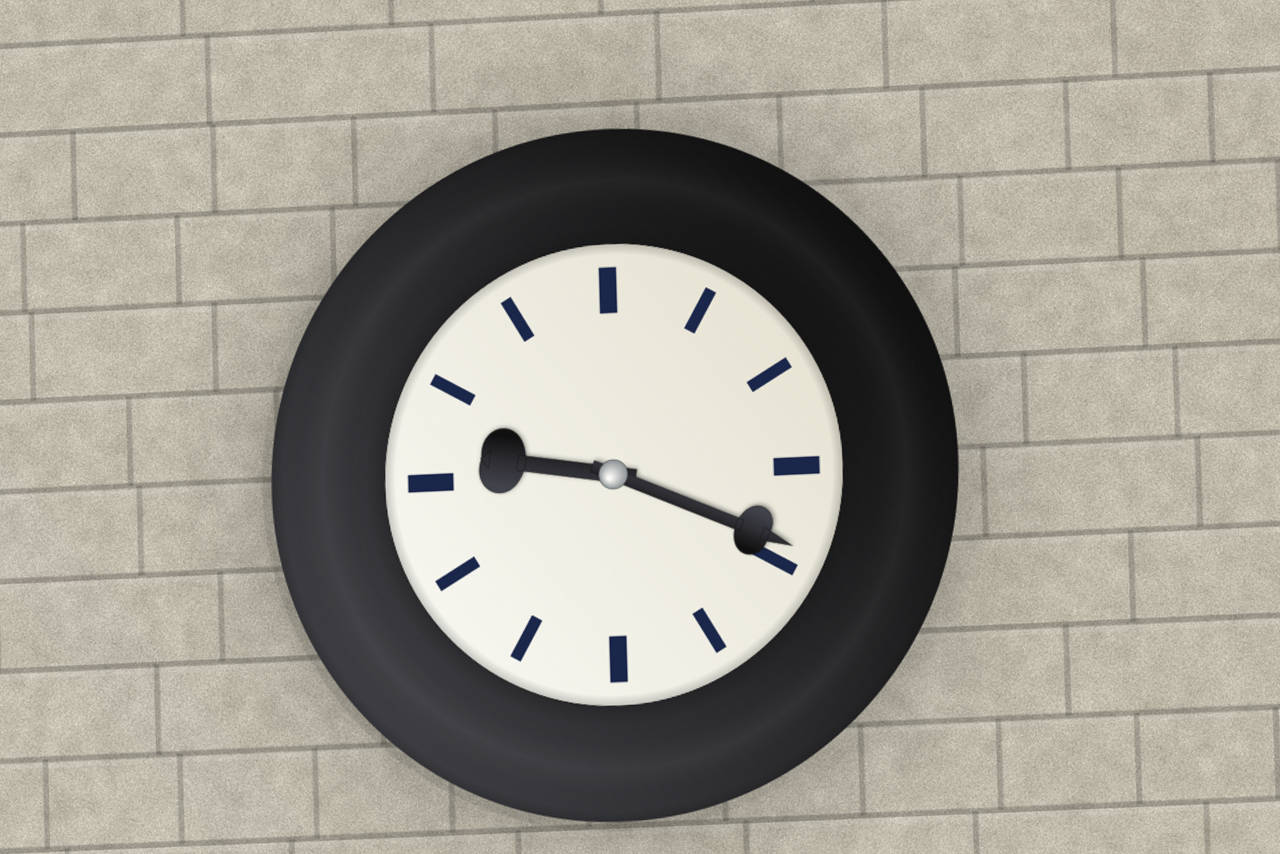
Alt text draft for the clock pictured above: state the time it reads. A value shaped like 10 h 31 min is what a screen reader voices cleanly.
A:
9 h 19 min
